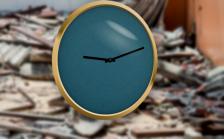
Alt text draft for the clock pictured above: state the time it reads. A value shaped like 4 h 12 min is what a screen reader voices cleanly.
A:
9 h 12 min
